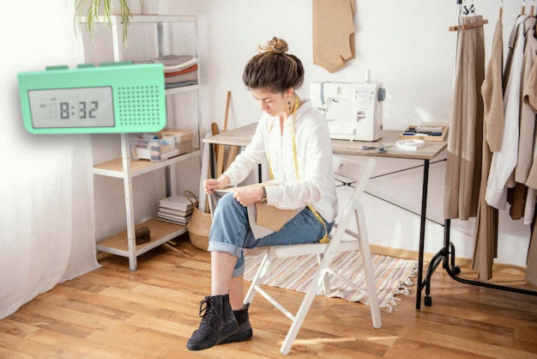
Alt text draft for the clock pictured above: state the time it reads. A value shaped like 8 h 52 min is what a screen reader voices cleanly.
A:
8 h 32 min
